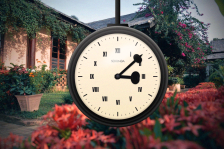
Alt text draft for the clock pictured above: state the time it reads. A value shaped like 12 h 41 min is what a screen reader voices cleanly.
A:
3 h 08 min
